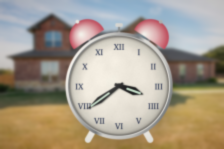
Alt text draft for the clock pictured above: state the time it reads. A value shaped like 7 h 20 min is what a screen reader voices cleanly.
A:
3 h 39 min
